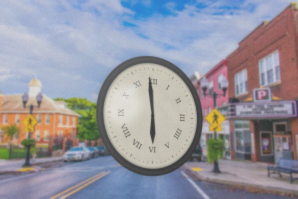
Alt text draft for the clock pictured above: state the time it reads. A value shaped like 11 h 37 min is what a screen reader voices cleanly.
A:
5 h 59 min
